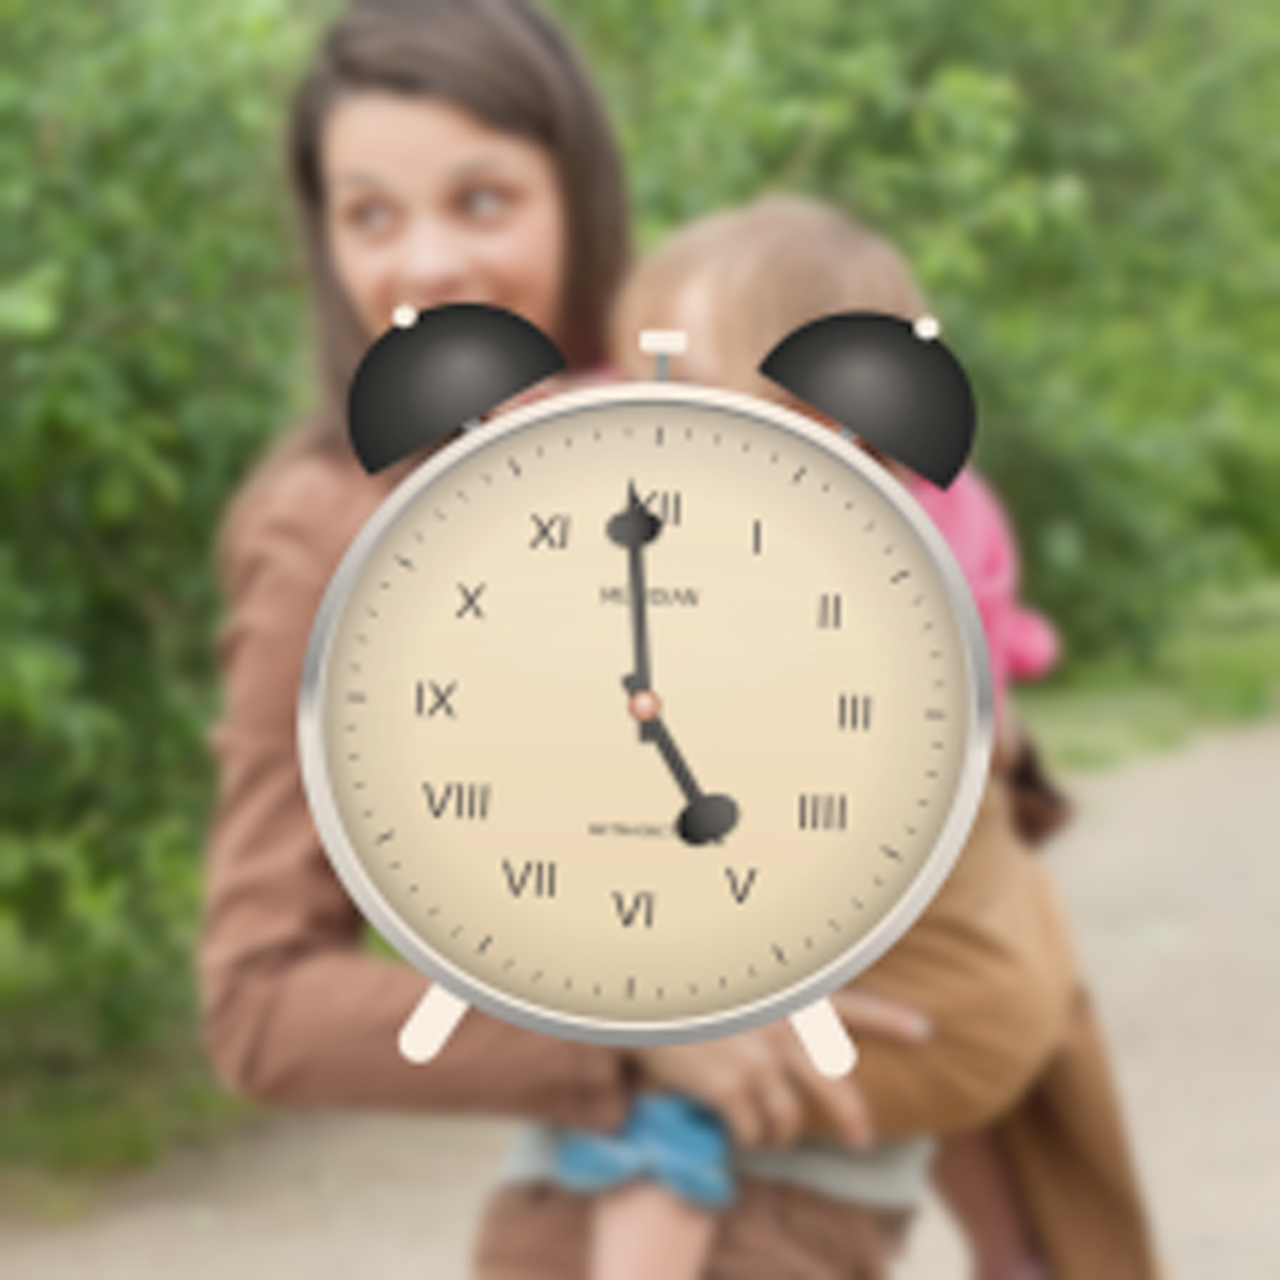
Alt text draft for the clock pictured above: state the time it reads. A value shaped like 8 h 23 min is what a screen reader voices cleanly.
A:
4 h 59 min
